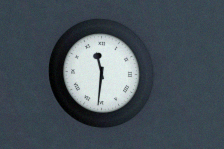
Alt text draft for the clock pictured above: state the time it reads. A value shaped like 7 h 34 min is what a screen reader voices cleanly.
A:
11 h 31 min
